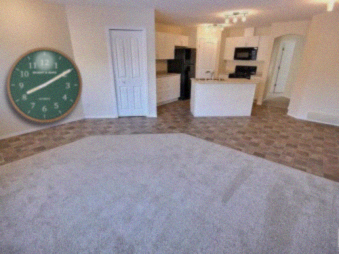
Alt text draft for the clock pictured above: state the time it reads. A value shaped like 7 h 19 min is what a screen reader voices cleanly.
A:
8 h 10 min
